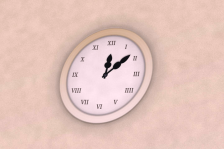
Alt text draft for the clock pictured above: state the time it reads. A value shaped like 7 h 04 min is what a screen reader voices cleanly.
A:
12 h 08 min
